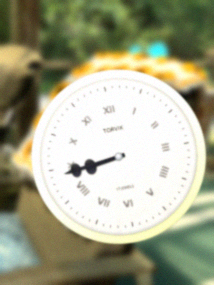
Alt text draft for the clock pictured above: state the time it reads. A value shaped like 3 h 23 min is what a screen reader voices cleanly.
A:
8 h 44 min
